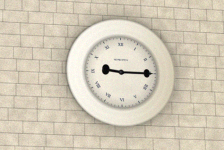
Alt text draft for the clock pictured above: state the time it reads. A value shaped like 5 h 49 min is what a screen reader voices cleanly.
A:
9 h 15 min
